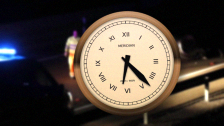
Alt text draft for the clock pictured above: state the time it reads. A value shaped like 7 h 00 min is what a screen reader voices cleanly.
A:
6 h 23 min
